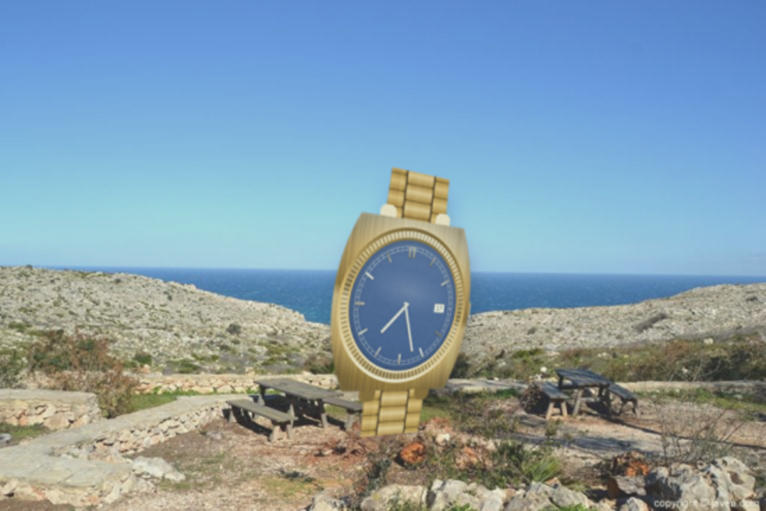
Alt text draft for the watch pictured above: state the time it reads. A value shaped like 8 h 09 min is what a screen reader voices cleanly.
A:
7 h 27 min
